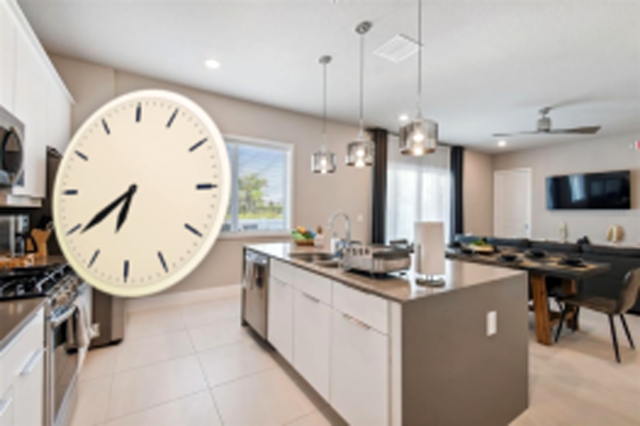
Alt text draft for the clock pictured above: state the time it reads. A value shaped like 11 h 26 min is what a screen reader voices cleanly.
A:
6 h 39 min
